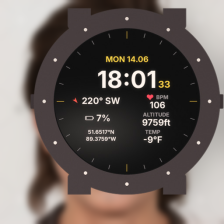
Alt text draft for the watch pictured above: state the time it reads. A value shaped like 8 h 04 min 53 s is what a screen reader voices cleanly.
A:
18 h 01 min 33 s
